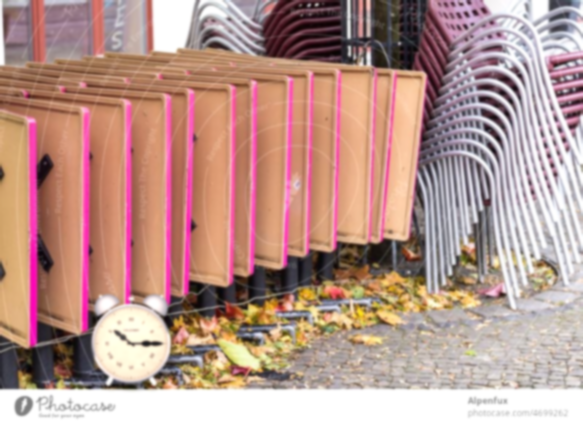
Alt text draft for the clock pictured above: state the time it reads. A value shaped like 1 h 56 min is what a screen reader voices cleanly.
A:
10 h 15 min
